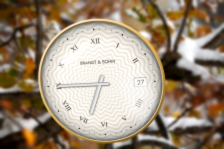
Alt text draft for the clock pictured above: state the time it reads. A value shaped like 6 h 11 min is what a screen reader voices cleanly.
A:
6 h 45 min
